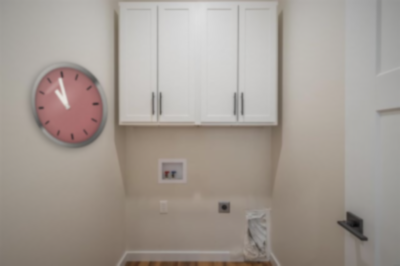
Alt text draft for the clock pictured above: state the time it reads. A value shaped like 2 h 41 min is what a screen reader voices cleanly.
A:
10 h 59 min
